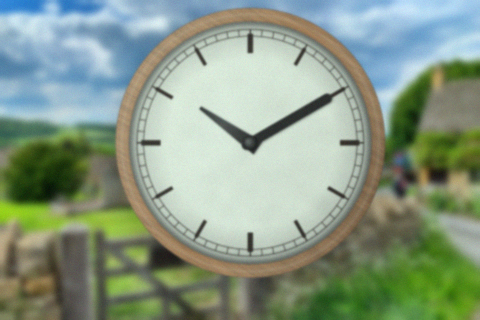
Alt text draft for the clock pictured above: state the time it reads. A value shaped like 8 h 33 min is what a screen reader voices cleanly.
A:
10 h 10 min
